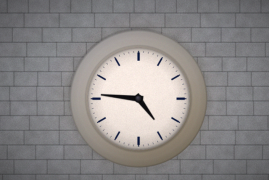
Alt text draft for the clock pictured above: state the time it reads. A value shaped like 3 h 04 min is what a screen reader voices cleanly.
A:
4 h 46 min
